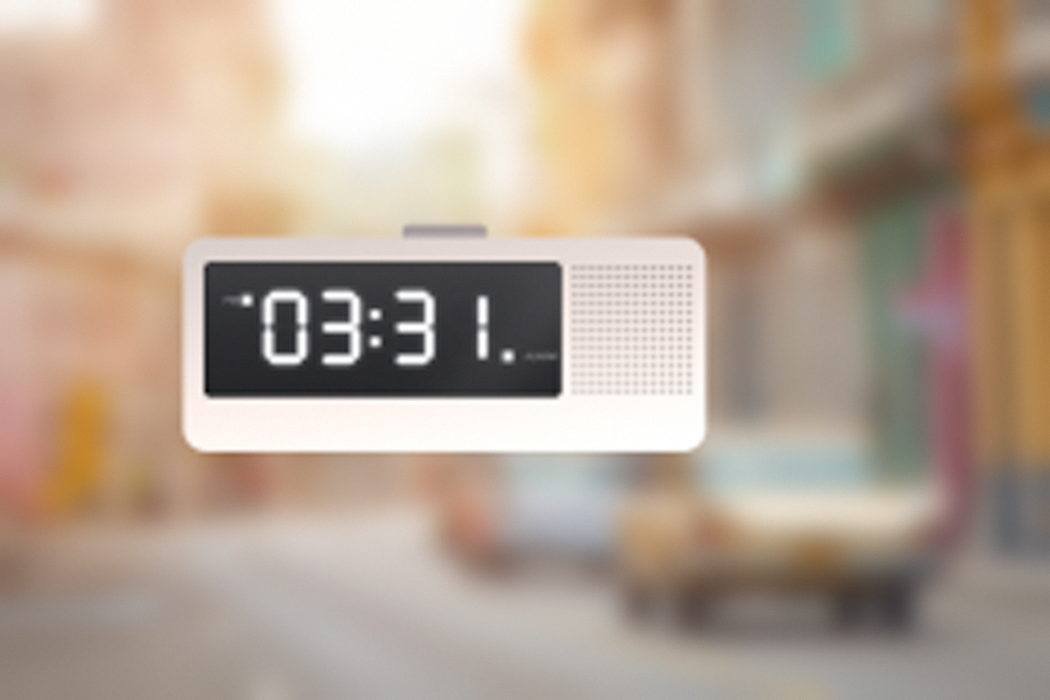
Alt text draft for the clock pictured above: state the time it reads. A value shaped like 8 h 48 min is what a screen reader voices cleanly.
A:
3 h 31 min
